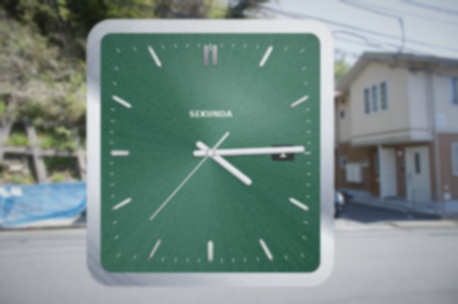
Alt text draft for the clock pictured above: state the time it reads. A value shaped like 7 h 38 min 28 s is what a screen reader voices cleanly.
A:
4 h 14 min 37 s
